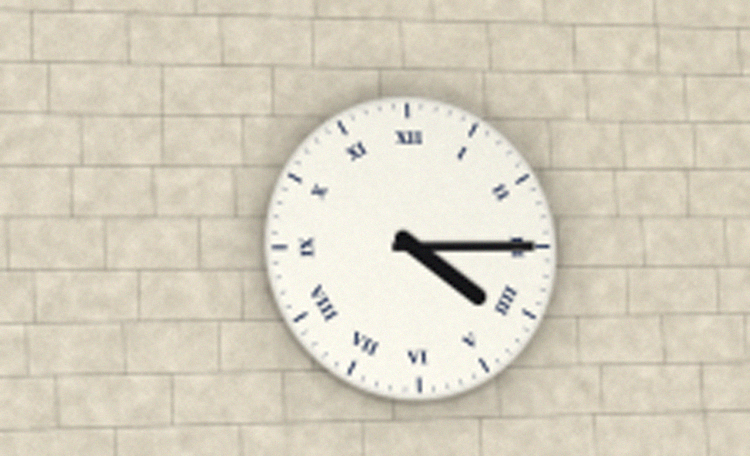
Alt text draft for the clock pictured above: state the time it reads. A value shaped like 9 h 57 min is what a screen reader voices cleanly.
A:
4 h 15 min
